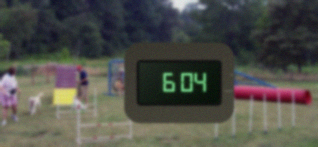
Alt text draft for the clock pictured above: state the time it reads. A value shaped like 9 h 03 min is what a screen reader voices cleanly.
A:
6 h 04 min
